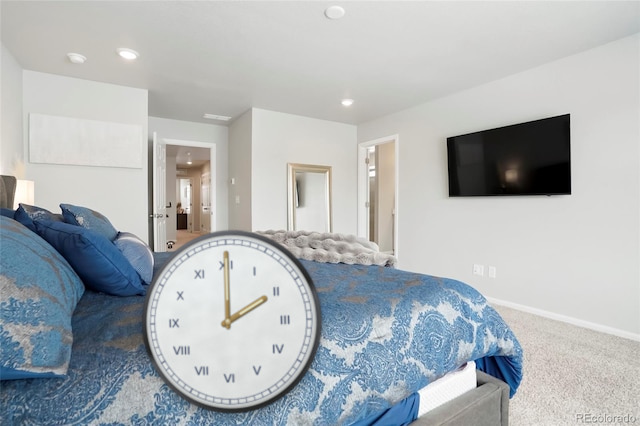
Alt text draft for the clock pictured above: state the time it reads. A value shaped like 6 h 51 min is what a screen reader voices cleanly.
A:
2 h 00 min
